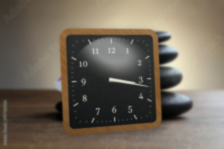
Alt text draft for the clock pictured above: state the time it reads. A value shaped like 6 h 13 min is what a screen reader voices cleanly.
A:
3 h 17 min
